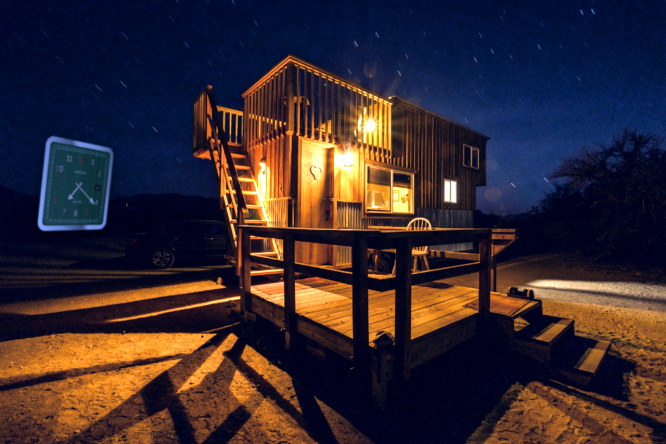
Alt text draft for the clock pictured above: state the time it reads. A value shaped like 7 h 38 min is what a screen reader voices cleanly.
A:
7 h 21 min
